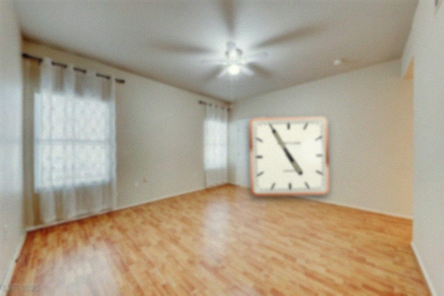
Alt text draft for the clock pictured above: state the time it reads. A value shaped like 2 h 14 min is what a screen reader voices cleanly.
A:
4 h 55 min
